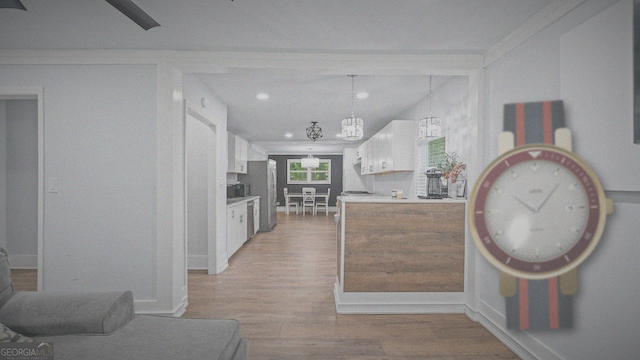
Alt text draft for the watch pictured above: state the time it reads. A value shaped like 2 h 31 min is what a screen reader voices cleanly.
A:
10 h 07 min
